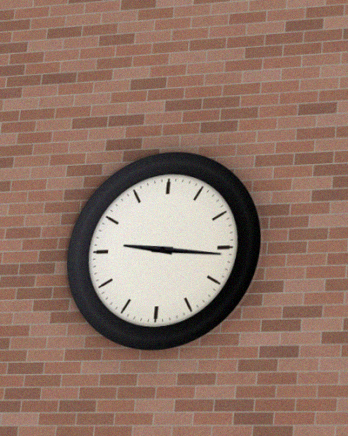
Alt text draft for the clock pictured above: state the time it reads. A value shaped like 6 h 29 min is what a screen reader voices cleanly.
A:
9 h 16 min
